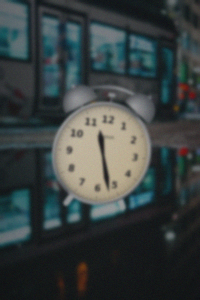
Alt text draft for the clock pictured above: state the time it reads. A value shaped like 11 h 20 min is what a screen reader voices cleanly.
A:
11 h 27 min
